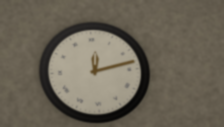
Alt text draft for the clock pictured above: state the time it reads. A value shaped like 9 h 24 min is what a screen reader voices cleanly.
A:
12 h 13 min
